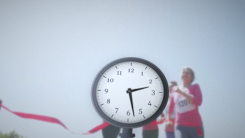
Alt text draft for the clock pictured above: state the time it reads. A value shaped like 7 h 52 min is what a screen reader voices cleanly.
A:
2 h 28 min
